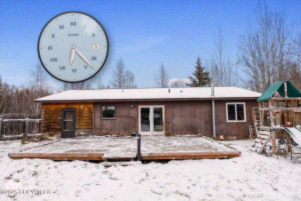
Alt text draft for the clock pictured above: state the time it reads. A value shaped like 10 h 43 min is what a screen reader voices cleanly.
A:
6 h 23 min
